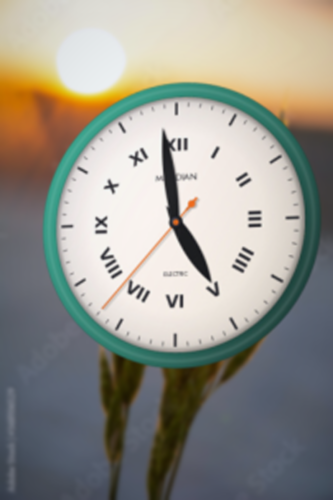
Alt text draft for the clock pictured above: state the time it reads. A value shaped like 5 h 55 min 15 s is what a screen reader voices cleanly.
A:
4 h 58 min 37 s
